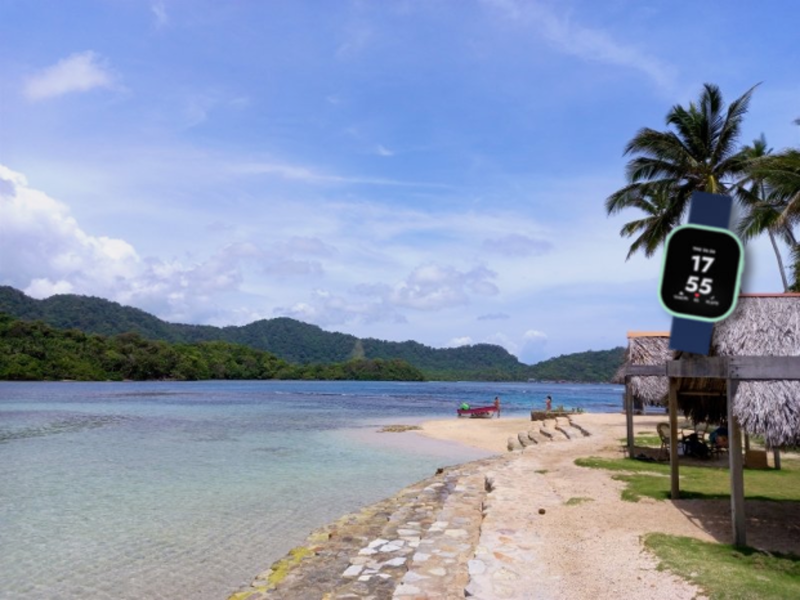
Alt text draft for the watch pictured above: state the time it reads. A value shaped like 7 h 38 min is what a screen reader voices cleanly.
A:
17 h 55 min
